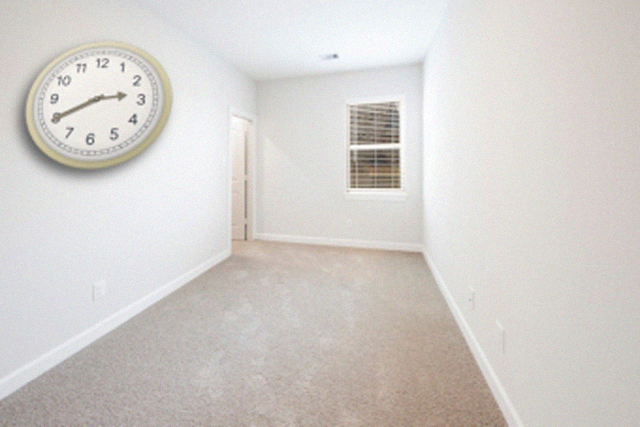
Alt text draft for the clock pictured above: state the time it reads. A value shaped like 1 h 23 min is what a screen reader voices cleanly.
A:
2 h 40 min
